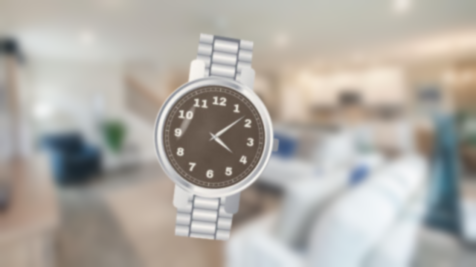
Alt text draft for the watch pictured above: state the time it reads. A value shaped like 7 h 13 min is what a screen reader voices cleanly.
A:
4 h 08 min
